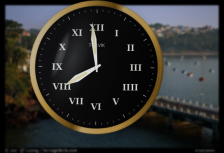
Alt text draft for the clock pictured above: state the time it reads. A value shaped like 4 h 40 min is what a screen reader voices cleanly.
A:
7 h 59 min
